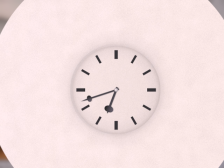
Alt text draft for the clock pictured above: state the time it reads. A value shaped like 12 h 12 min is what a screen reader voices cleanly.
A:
6 h 42 min
